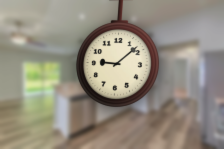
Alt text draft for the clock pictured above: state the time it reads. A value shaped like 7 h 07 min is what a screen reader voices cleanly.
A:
9 h 08 min
